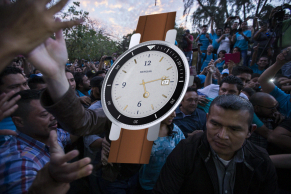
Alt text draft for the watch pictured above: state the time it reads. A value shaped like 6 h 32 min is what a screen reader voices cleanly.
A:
5 h 13 min
